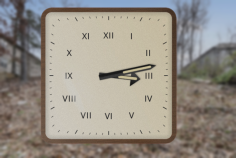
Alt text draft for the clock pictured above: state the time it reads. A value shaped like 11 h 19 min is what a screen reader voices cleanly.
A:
3 h 13 min
